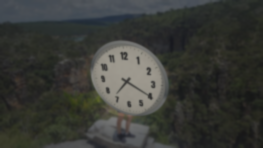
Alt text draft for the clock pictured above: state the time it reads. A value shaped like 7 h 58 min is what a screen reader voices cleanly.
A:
7 h 20 min
